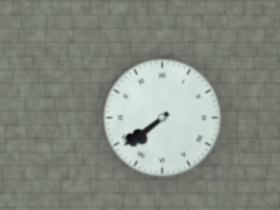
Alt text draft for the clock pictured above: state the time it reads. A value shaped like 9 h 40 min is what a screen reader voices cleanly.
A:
7 h 39 min
